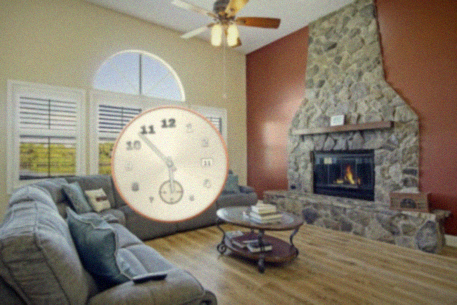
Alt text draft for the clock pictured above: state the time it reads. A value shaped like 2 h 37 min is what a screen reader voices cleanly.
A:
5 h 53 min
